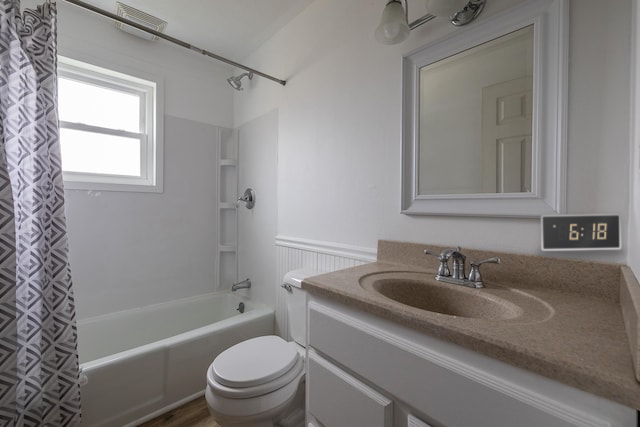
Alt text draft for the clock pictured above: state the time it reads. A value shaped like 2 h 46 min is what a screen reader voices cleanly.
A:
6 h 18 min
